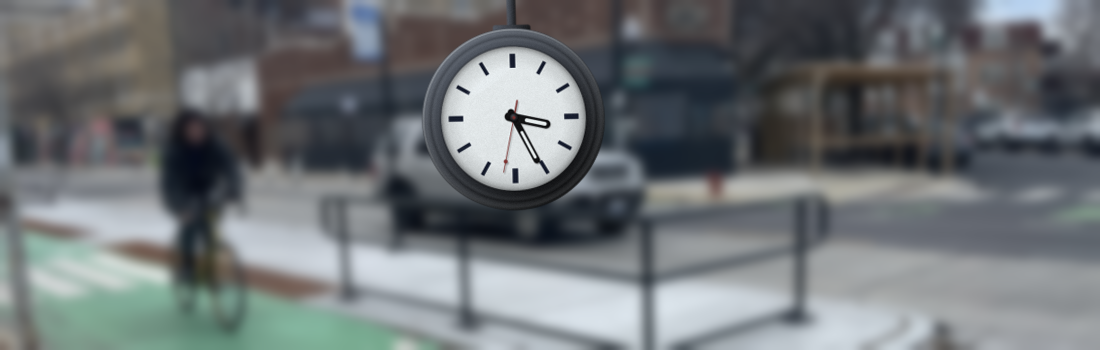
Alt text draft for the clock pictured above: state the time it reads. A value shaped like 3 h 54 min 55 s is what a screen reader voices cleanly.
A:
3 h 25 min 32 s
